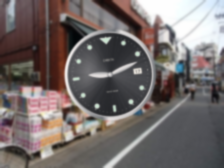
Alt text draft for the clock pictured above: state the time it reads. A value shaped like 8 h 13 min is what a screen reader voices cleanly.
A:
9 h 12 min
